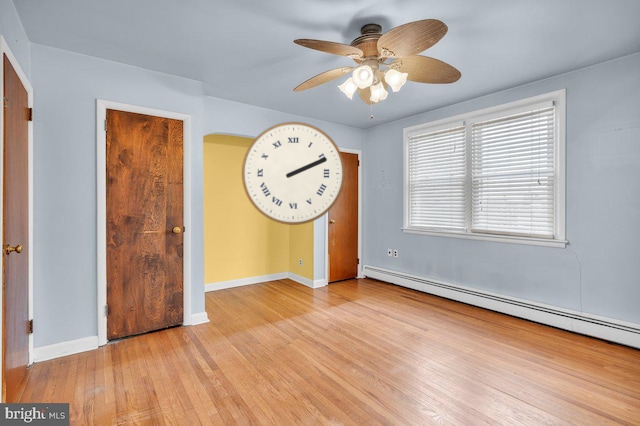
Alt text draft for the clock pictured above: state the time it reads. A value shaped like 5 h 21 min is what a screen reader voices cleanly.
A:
2 h 11 min
